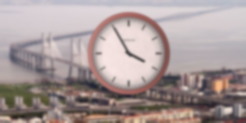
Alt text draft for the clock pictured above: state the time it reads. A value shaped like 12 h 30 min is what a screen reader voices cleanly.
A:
3 h 55 min
